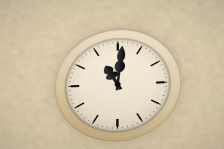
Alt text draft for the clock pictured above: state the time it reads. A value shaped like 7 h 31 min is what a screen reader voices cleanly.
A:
11 h 01 min
